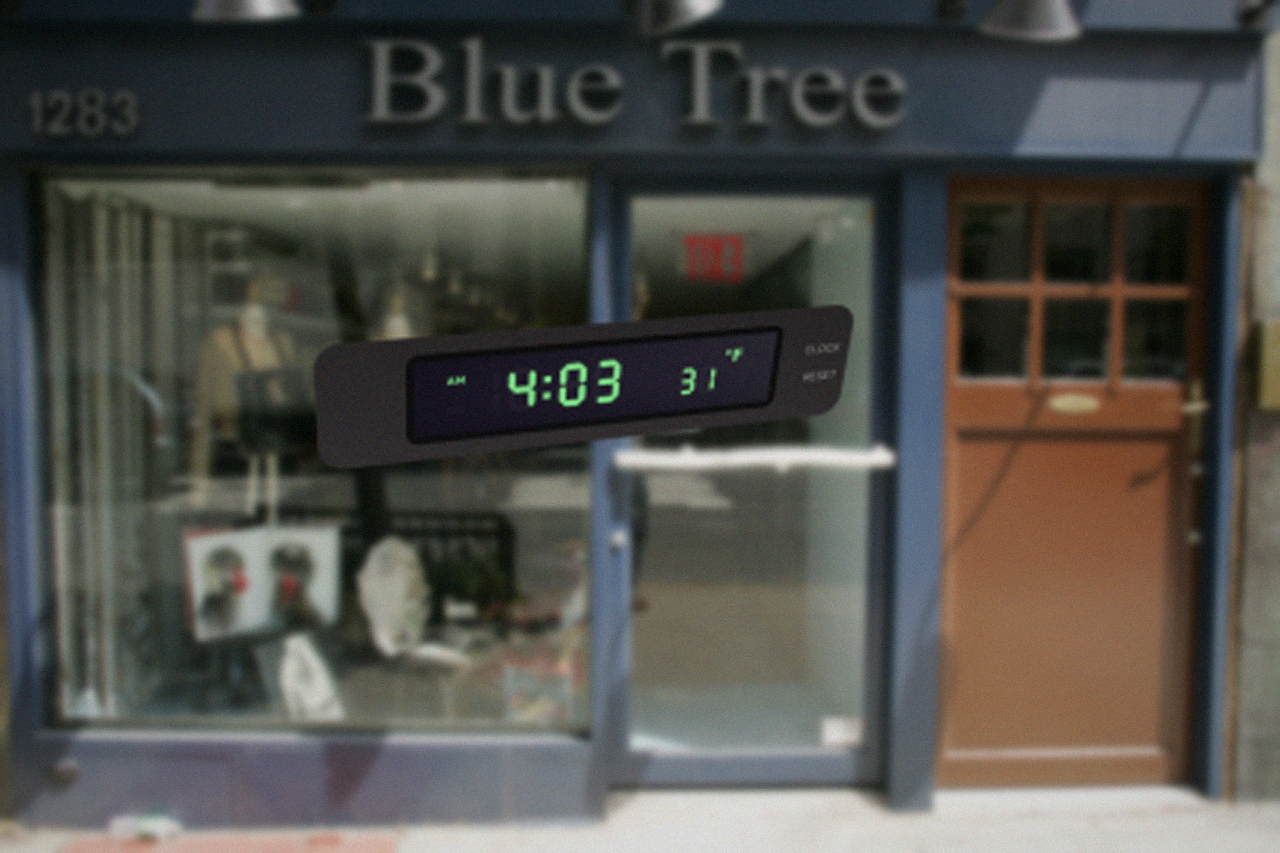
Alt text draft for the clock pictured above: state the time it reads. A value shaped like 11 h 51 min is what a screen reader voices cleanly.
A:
4 h 03 min
